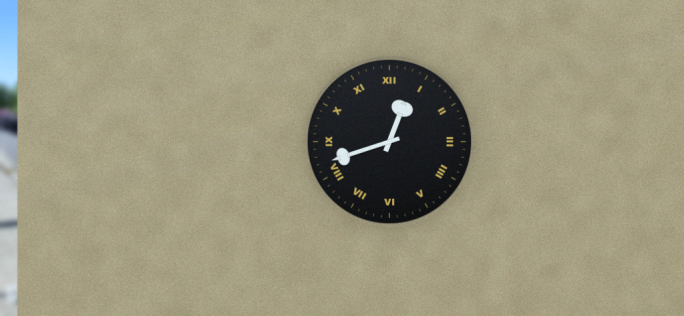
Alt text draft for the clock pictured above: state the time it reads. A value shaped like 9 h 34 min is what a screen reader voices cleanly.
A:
12 h 42 min
